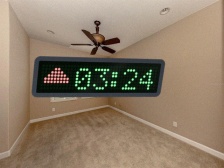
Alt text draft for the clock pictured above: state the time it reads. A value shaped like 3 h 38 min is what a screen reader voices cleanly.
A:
3 h 24 min
